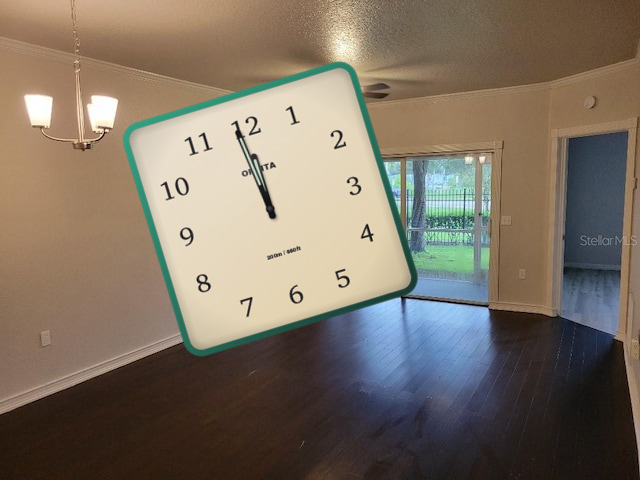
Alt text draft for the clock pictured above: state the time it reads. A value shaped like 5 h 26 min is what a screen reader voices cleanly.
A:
11 h 59 min
